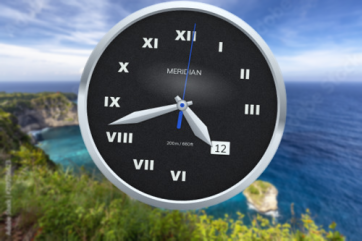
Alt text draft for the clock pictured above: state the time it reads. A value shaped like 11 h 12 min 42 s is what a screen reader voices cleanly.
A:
4 h 42 min 01 s
